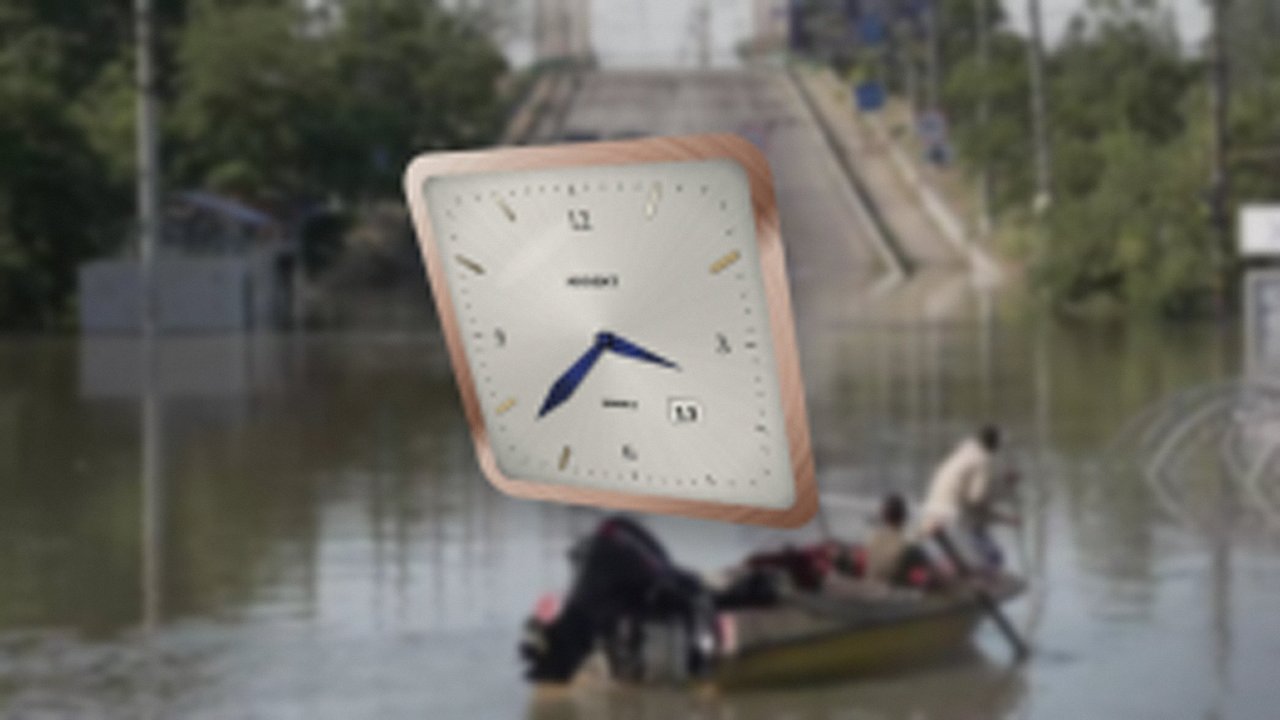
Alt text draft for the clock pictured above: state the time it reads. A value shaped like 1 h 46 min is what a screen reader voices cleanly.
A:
3 h 38 min
